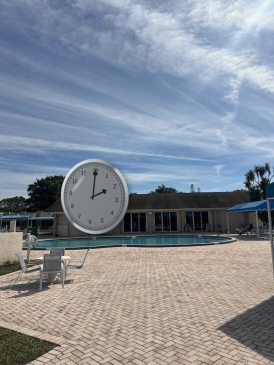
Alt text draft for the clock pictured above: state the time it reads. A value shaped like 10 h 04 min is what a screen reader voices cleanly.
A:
2 h 00 min
